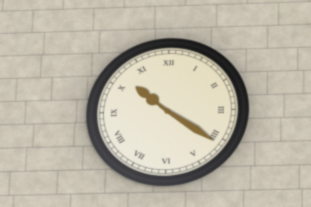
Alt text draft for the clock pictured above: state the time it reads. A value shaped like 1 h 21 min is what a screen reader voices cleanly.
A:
10 h 21 min
